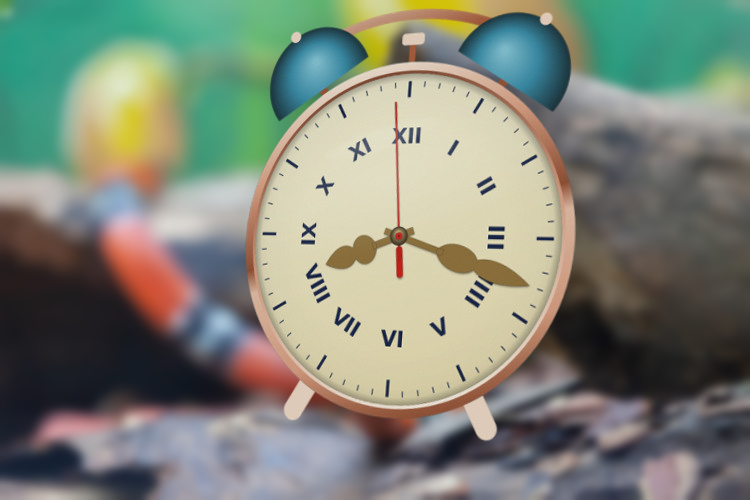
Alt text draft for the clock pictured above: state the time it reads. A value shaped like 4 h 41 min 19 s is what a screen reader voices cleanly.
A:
8 h 17 min 59 s
